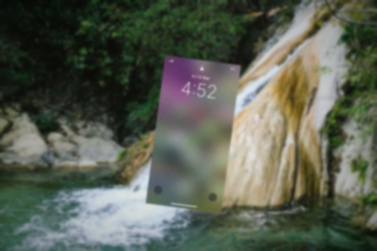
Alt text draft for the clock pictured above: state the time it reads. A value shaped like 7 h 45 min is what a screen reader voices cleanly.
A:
4 h 52 min
